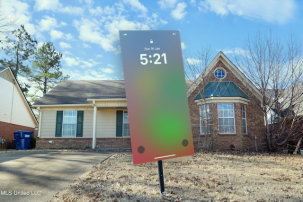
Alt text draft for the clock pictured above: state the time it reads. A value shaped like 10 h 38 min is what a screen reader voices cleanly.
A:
5 h 21 min
